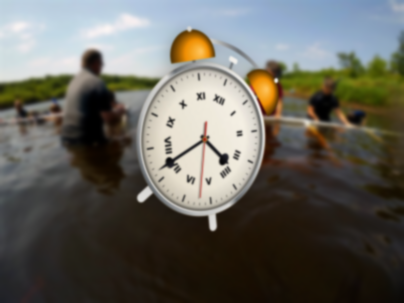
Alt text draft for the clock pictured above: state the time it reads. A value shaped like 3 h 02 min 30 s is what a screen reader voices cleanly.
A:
3 h 36 min 27 s
